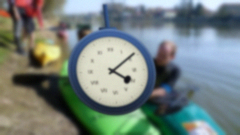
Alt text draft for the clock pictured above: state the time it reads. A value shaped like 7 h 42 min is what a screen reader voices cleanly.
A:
4 h 09 min
